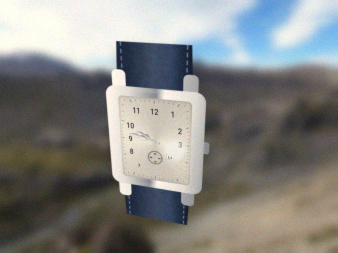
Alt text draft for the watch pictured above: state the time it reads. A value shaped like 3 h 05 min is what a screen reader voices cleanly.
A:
9 h 47 min
